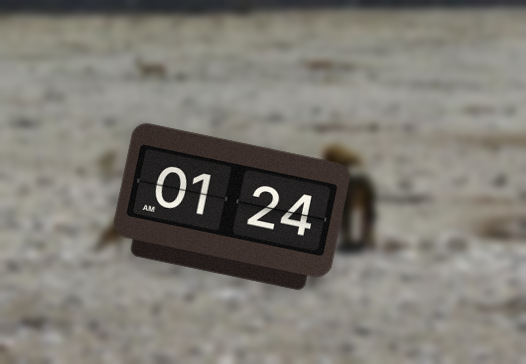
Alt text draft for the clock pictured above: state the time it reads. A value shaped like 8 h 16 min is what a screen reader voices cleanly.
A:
1 h 24 min
